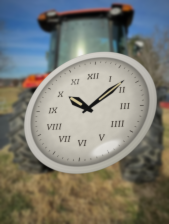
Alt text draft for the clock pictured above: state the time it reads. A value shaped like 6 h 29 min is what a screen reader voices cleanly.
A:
10 h 08 min
